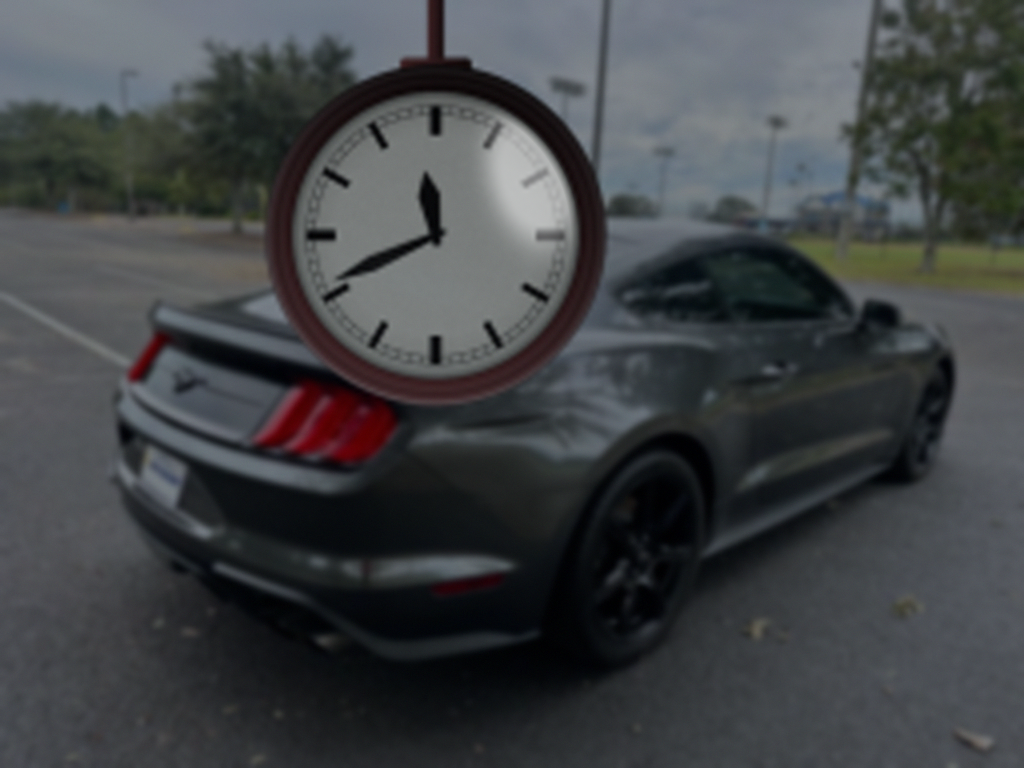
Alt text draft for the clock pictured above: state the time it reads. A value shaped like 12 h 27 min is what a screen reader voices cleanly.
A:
11 h 41 min
